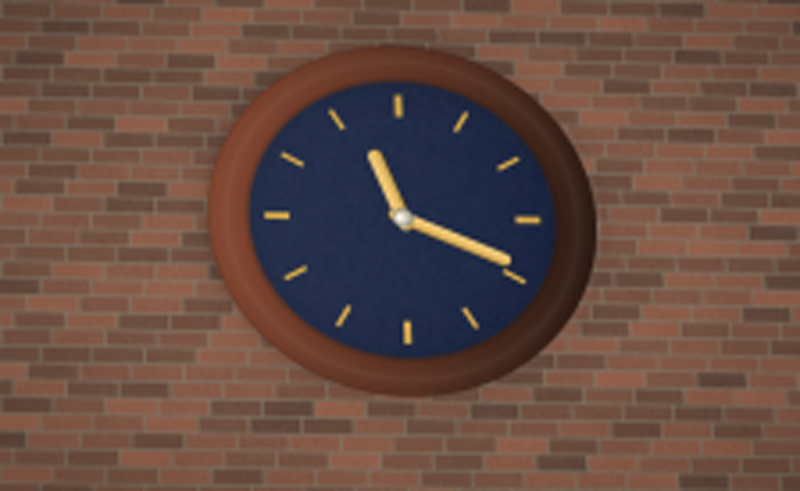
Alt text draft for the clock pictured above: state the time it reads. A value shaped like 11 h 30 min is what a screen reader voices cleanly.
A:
11 h 19 min
